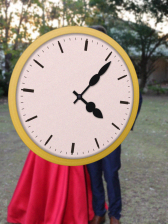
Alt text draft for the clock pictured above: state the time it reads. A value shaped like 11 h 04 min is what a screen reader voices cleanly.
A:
4 h 06 min
